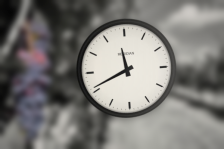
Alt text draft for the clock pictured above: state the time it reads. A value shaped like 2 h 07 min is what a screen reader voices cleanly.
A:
11 h 41 min
